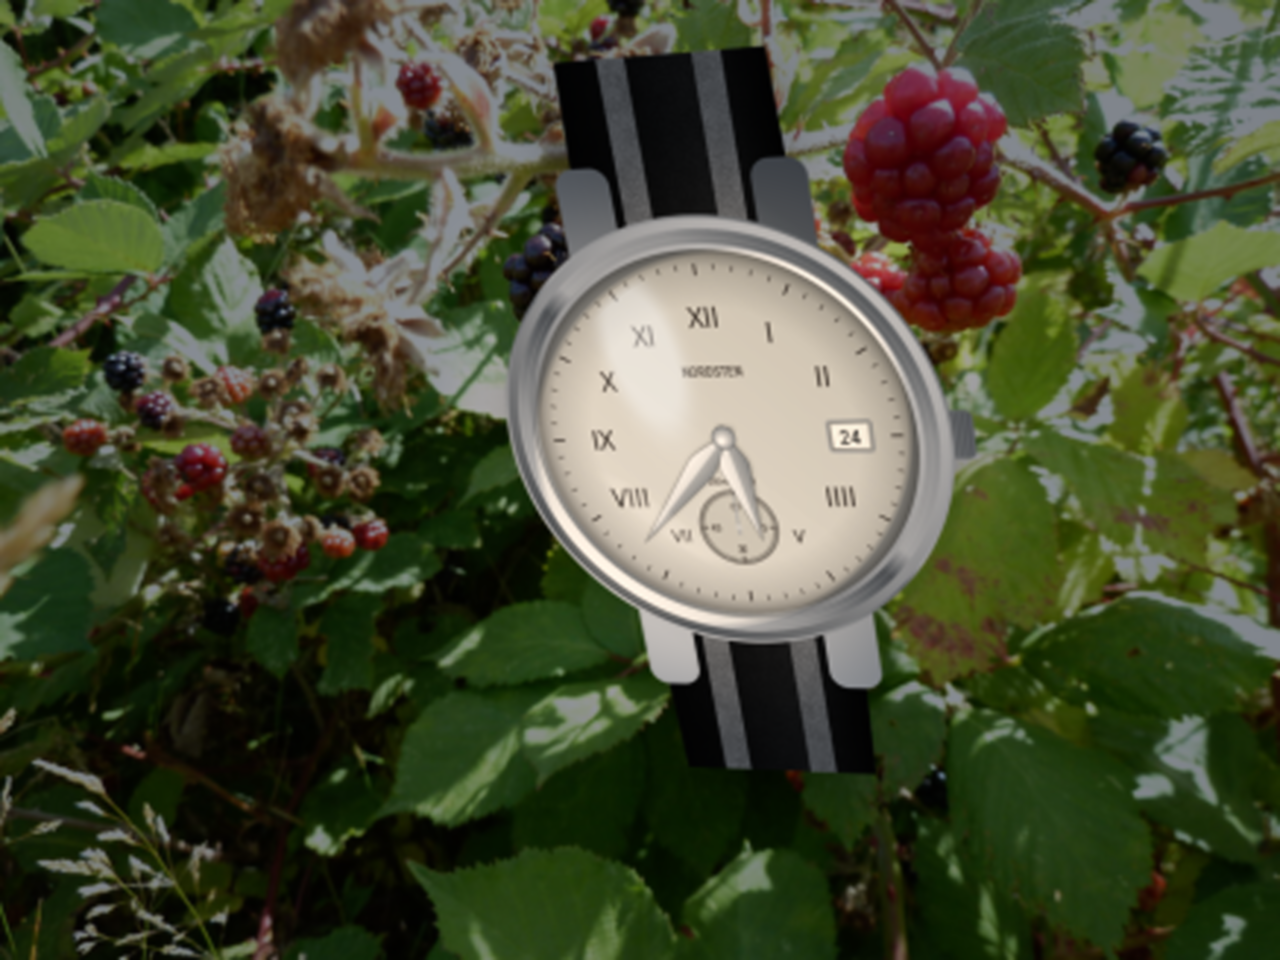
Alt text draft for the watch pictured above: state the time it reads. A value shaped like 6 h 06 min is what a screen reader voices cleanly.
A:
5 h 37 min
